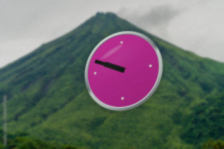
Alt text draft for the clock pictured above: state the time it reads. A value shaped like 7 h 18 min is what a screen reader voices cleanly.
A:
9 h 49 min
